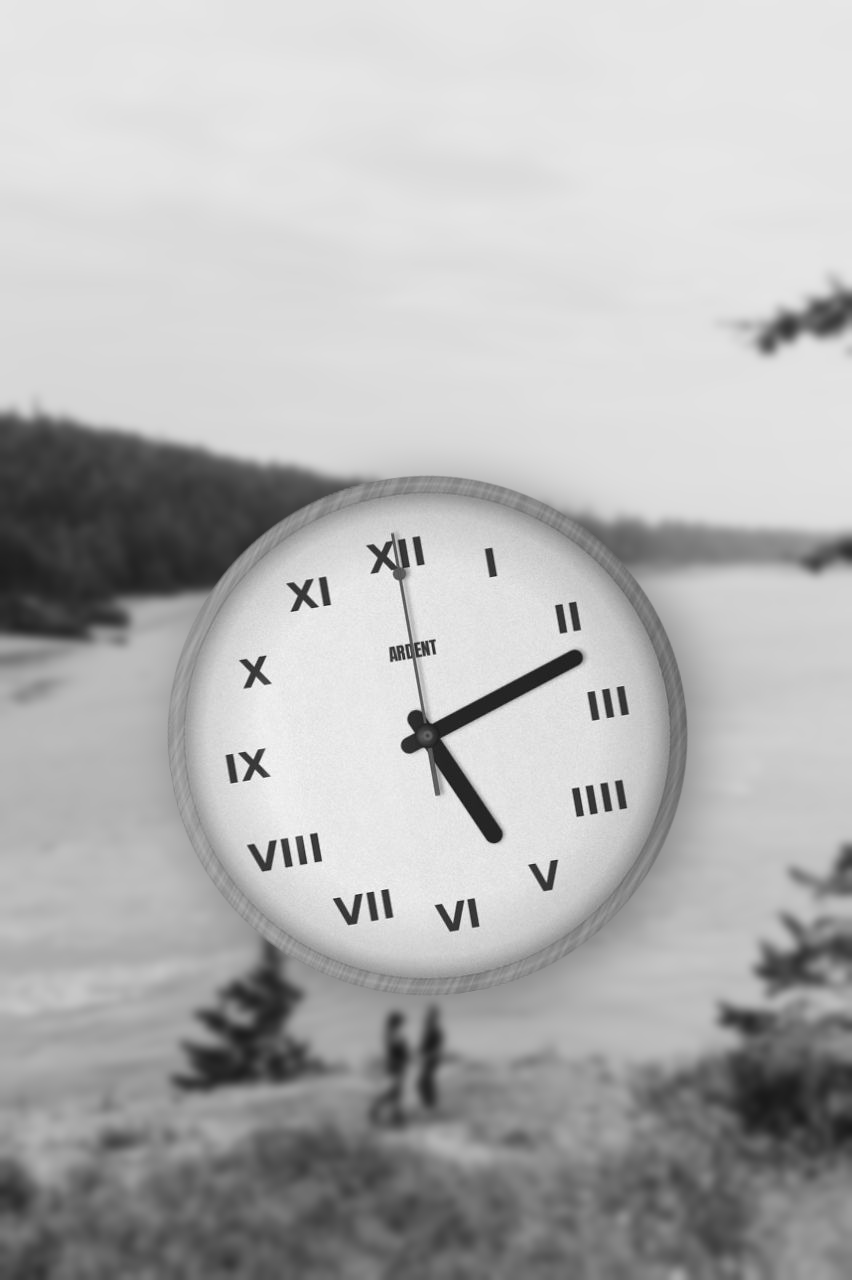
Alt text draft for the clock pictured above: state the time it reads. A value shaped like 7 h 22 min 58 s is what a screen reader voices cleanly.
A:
5 h 12 min 00 s
